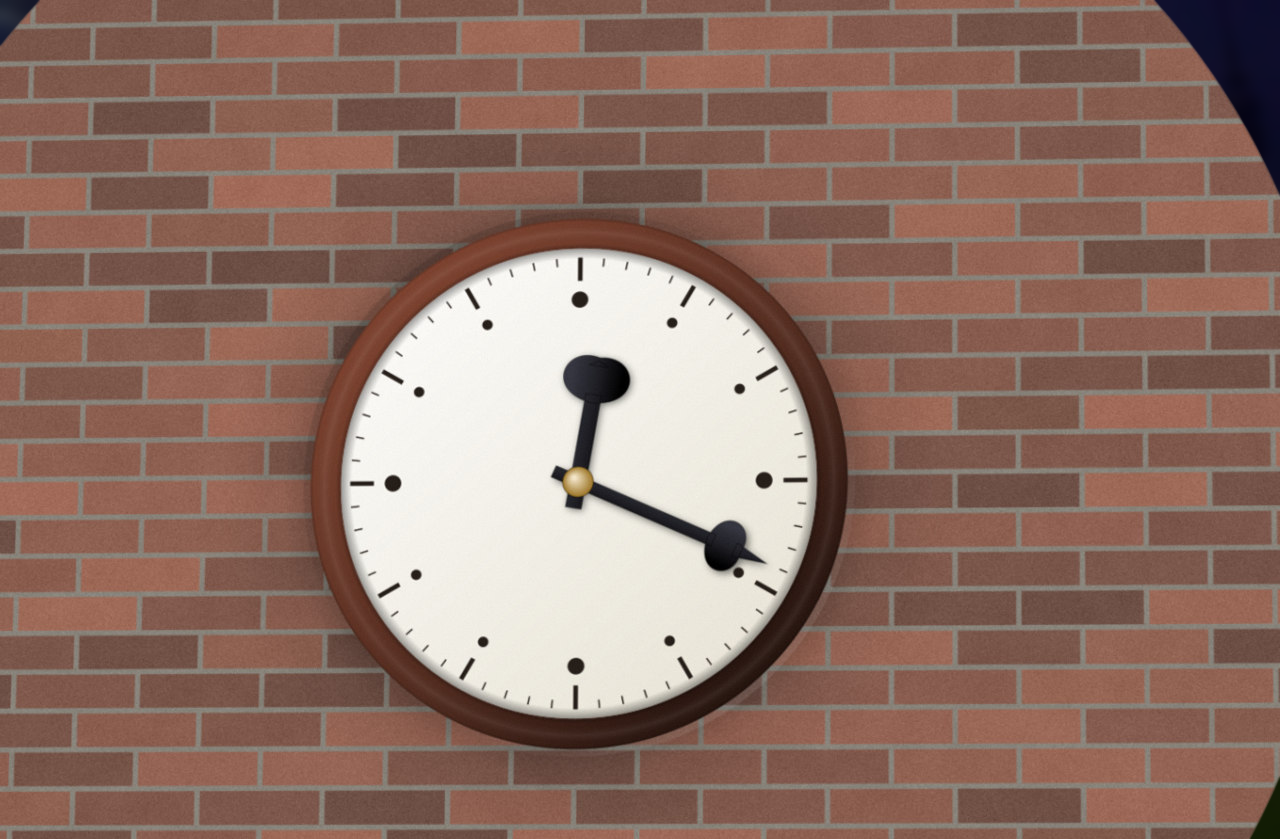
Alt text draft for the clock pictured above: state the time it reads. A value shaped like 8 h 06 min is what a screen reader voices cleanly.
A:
12 h 19 min
